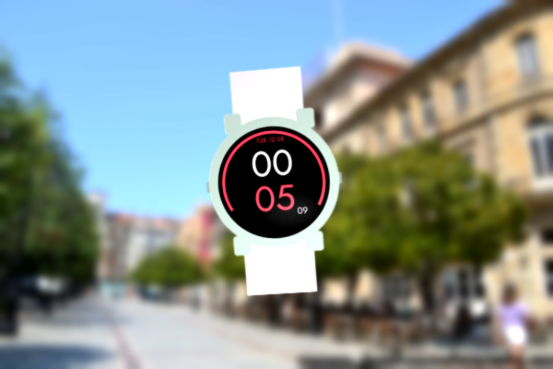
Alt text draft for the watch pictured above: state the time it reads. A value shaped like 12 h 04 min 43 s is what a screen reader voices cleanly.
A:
0 h 05 min 09 s
